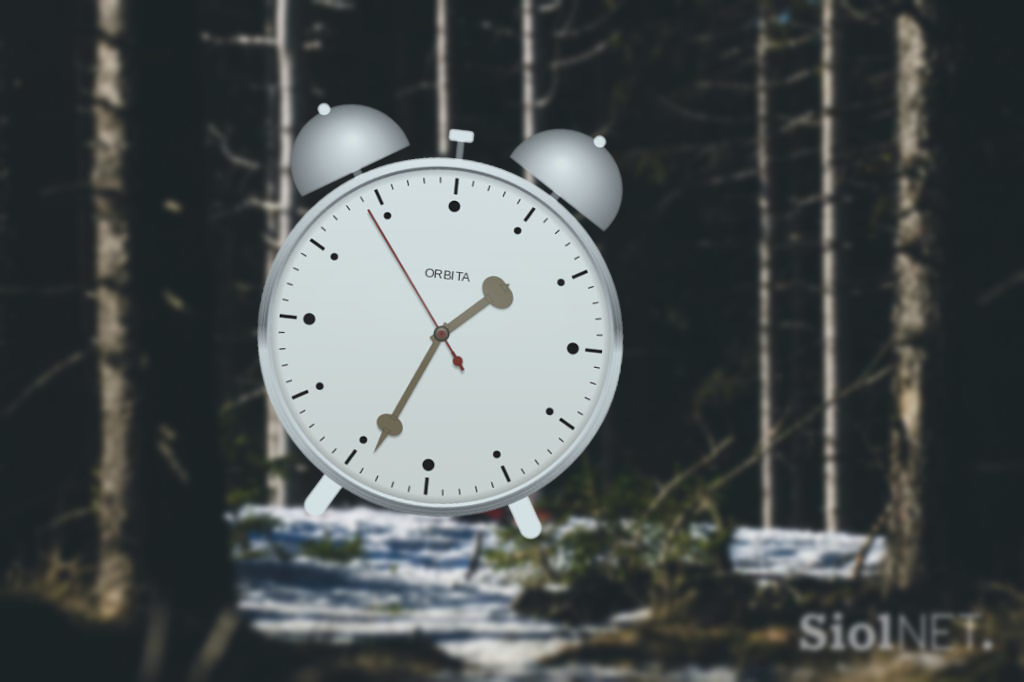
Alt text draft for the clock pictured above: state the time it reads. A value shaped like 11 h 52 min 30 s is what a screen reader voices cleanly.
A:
1 h 33 min 54 s
